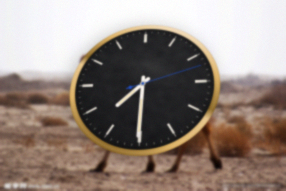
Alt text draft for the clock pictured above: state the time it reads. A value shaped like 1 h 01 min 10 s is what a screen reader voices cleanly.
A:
7 h 30 min 12 s
